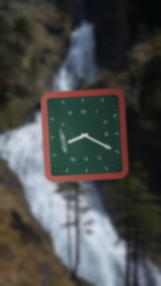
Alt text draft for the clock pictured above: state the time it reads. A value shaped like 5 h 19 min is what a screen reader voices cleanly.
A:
8 h 20 min
